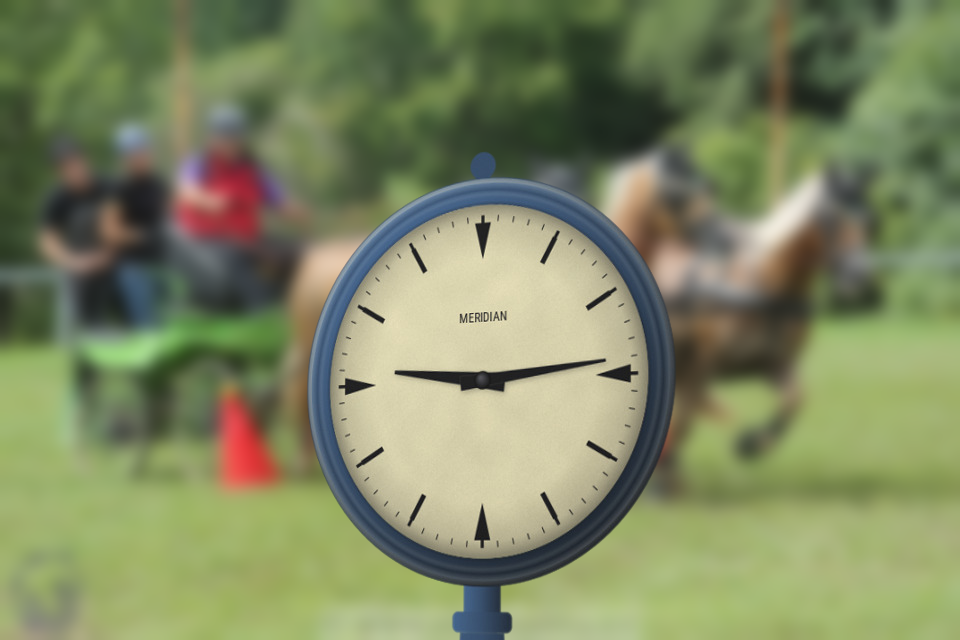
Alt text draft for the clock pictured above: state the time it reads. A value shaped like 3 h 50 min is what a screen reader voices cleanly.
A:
9 h 14 min
